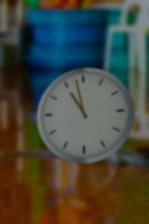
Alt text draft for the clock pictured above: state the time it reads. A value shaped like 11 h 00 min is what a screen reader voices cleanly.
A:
10 h 58 min
